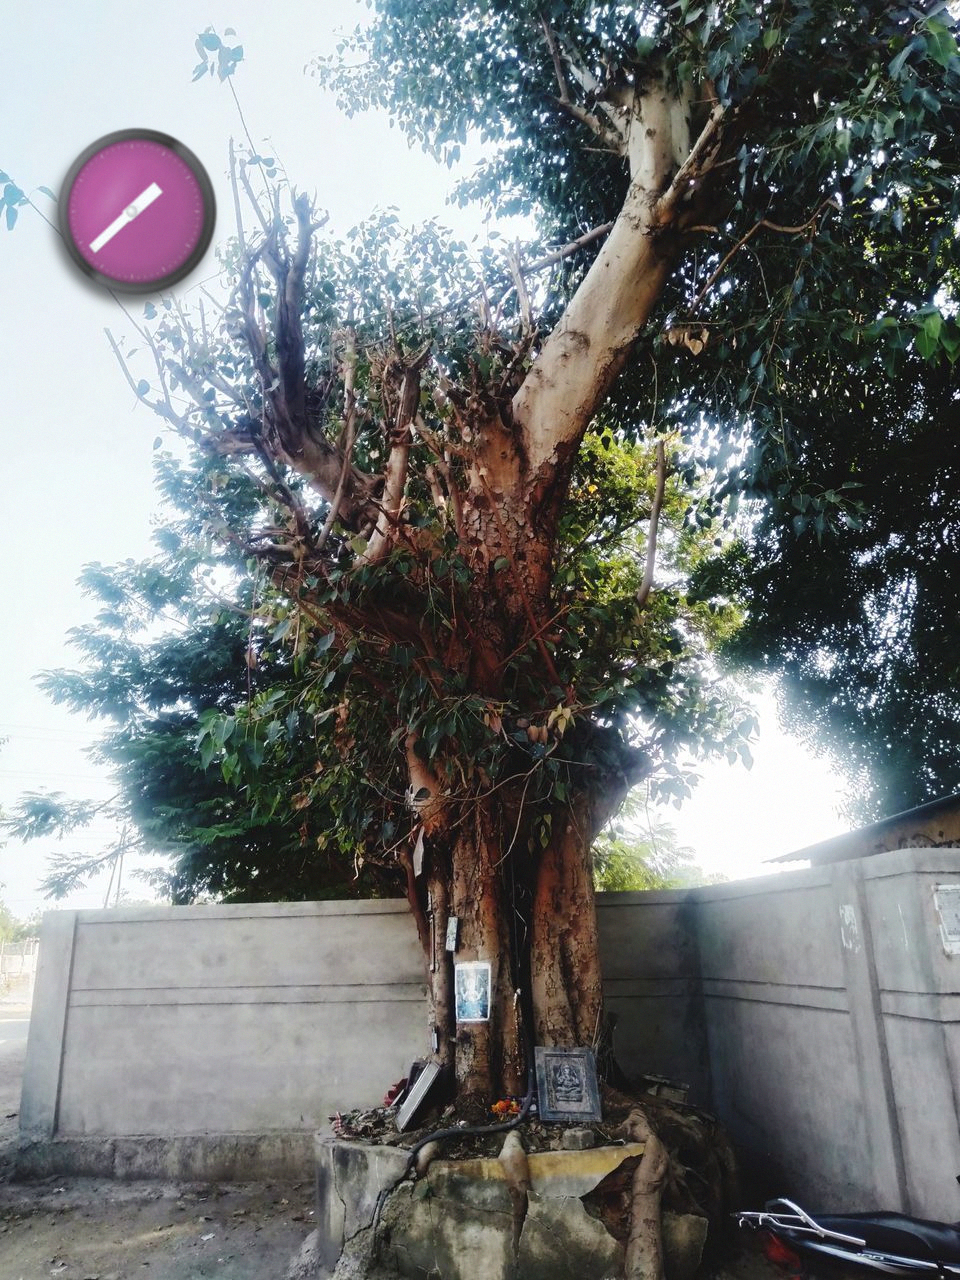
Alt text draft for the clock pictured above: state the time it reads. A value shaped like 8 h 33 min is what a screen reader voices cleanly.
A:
1 h 38 min
